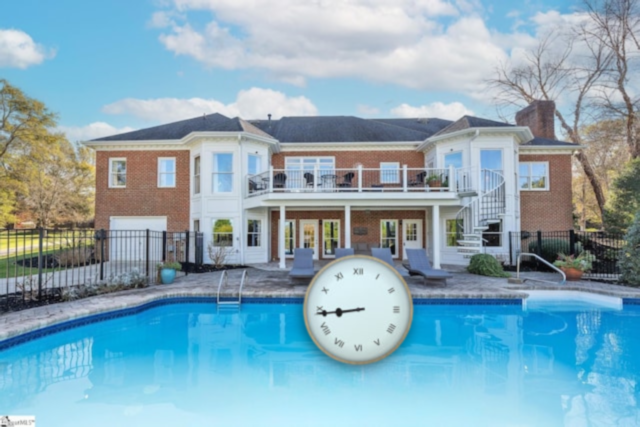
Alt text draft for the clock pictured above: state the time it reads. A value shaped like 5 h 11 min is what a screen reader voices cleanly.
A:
8 h 44 min
